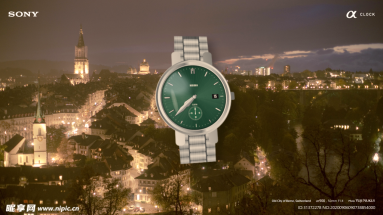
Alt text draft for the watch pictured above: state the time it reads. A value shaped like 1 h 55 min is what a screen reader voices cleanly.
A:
7 h 38 min
